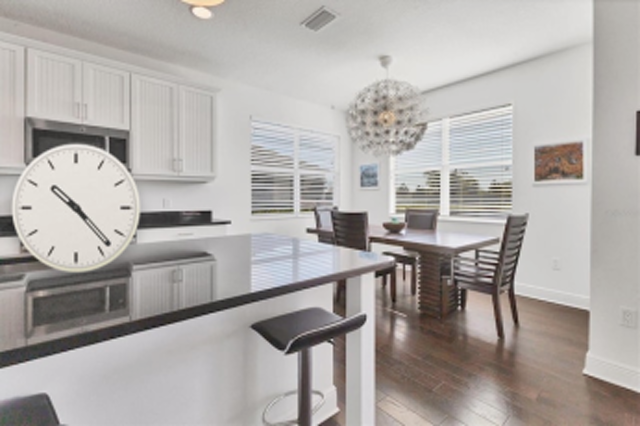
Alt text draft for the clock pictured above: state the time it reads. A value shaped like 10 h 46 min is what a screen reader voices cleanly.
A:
10 h 23 min
